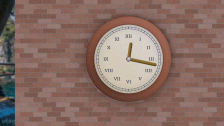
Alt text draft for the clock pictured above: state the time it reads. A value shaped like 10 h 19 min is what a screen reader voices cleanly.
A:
12 h 17 min
